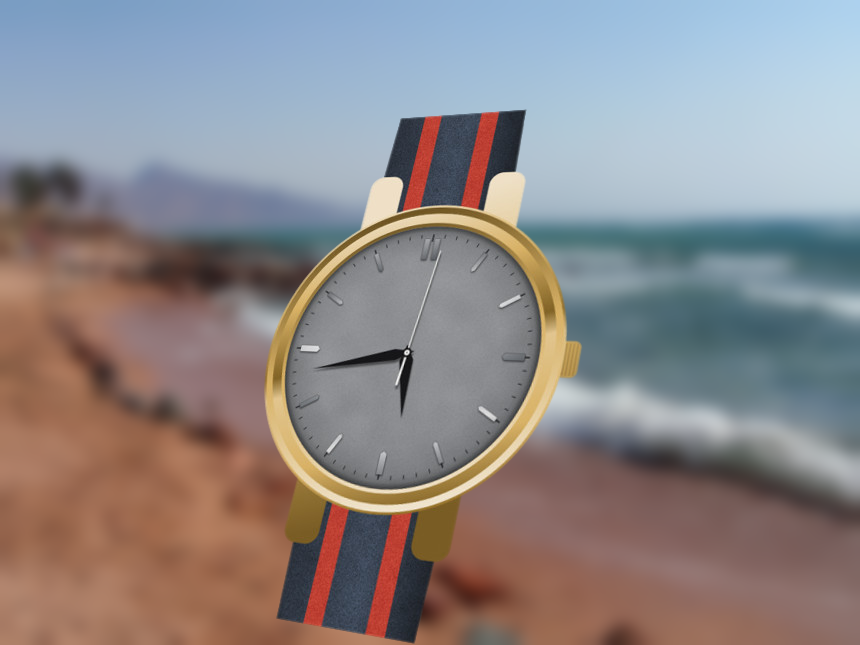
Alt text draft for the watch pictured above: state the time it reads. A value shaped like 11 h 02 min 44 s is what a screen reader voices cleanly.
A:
5 h 43 min 01 s
